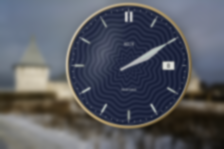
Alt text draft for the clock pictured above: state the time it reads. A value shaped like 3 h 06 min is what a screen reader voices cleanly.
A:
2 h 10 min
